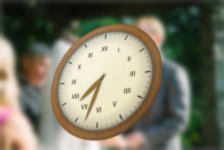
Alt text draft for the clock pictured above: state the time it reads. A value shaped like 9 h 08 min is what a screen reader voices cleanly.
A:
7 h 33 min
